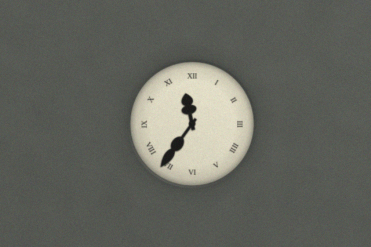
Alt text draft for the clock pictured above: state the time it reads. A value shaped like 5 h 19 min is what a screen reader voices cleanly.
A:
11 h 36 min
